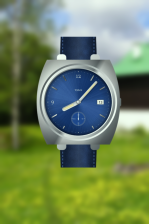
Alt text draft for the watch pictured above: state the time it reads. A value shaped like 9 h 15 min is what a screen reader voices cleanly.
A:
8 h 07 min
